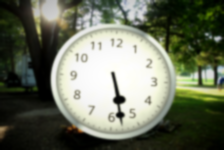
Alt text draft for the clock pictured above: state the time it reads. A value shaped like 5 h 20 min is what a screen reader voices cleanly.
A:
5 h 28 min
